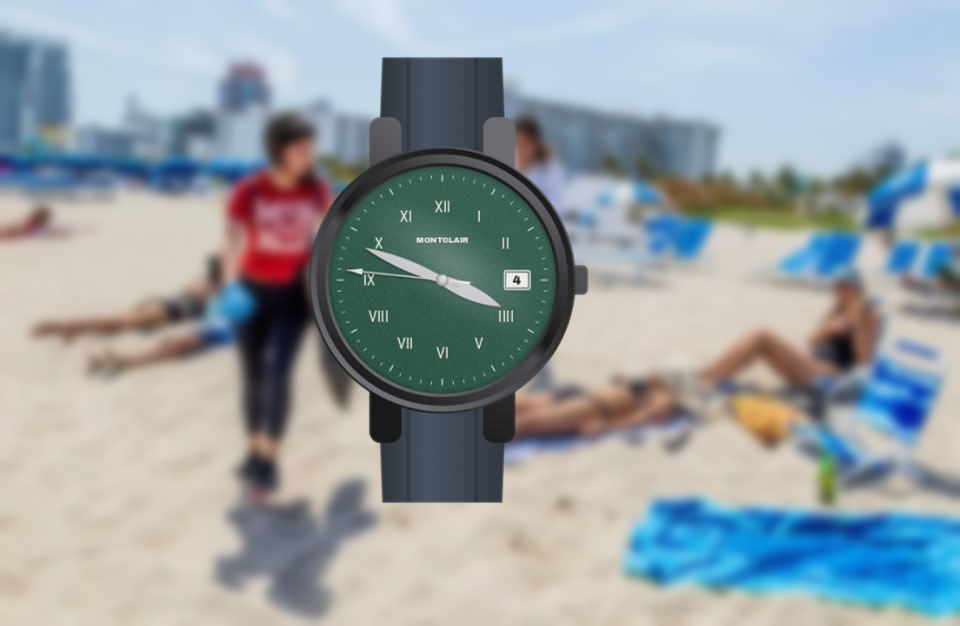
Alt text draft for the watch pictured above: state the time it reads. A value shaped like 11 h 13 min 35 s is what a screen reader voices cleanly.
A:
3 h 48 min 46 s
